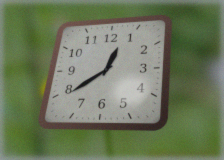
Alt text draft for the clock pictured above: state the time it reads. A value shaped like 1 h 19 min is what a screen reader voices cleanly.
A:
12 h 39 min
